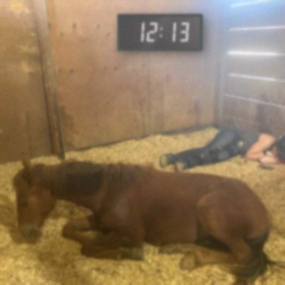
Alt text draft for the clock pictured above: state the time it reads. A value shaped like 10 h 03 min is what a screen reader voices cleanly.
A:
12 h 13 min
